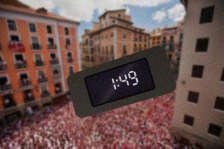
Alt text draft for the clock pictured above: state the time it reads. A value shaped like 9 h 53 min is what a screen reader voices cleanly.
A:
1 h 49 min
